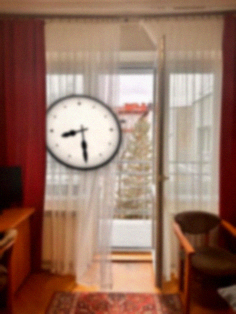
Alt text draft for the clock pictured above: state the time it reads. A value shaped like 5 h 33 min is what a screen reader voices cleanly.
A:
8 h 30 min
